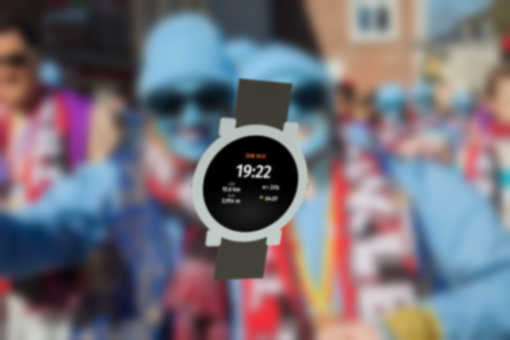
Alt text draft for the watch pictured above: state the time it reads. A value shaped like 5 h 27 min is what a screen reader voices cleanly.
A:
19 h 22 min
